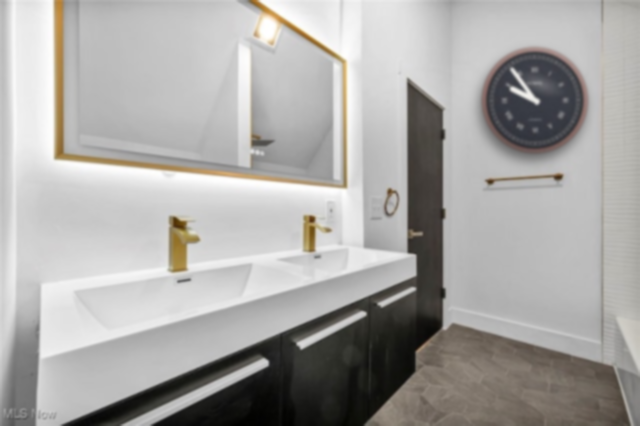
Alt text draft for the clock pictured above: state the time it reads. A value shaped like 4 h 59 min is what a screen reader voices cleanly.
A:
9 h 54 min
